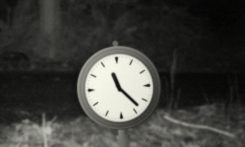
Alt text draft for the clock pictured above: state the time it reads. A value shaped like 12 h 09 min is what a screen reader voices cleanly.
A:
11 h 23 min
